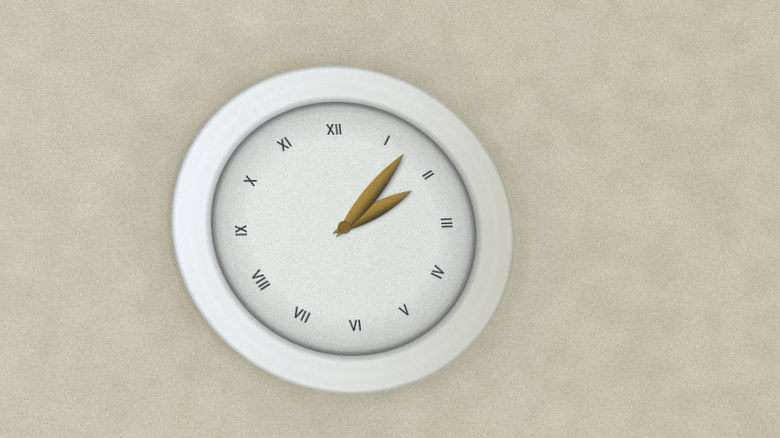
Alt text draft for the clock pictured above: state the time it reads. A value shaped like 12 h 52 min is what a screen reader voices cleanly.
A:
2 h 07 min
